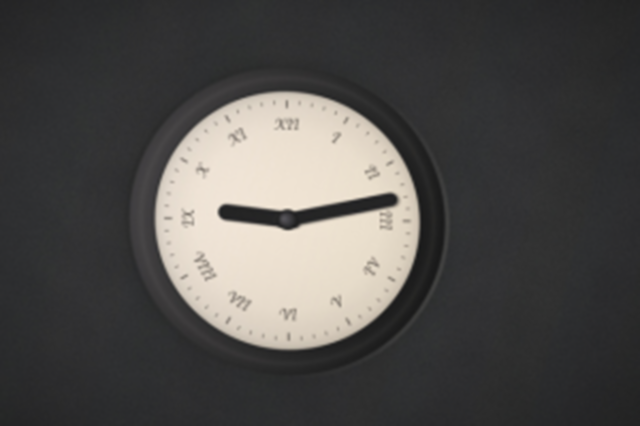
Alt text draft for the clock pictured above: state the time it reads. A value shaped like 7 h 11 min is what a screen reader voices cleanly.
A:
9 h 13 min
